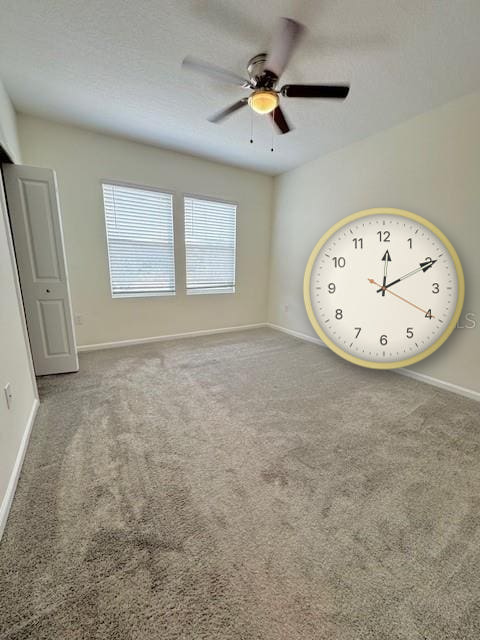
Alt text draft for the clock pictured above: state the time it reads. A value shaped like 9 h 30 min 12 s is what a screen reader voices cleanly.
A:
12 h 10 min 20 s
